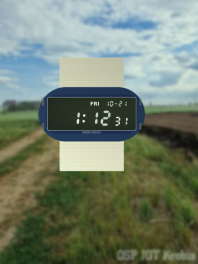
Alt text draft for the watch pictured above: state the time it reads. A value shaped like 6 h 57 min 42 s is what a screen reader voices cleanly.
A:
1 h 12 min 31 s
